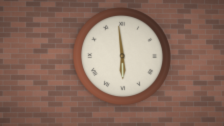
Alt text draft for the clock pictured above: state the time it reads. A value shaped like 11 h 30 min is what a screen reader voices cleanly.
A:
5 h 59 min
